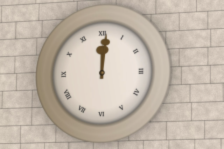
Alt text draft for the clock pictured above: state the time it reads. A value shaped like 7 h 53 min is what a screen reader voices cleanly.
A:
12 h 01 min
